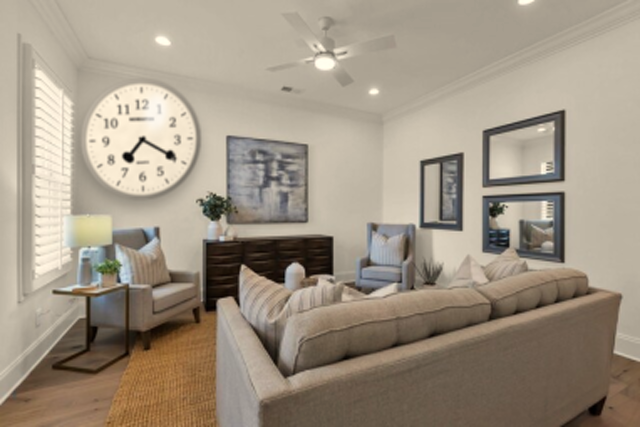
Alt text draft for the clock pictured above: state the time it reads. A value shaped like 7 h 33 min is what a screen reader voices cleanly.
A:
7 h 20 min
